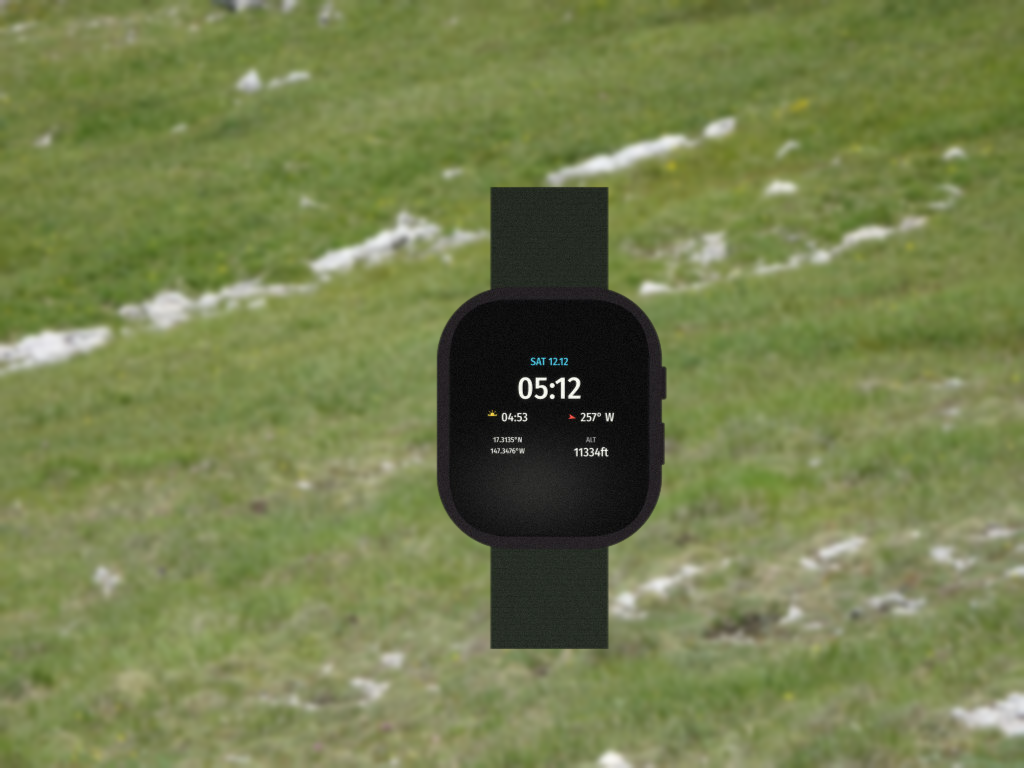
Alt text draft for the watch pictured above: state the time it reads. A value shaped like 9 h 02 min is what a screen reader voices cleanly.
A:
5 h 12 min
